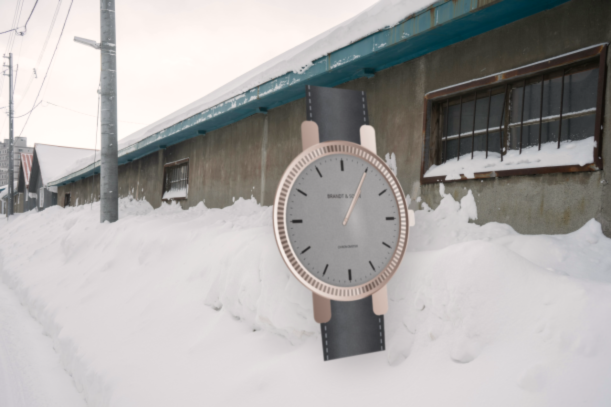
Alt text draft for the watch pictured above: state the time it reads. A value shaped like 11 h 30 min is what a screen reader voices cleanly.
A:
1 h 05 min
